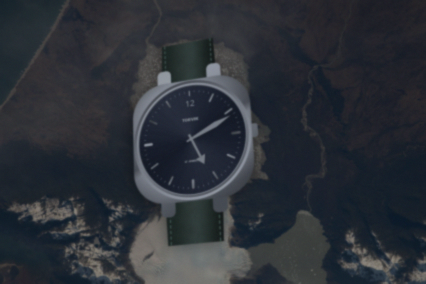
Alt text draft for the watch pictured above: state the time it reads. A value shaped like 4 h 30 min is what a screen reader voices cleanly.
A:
5 h 11 min
